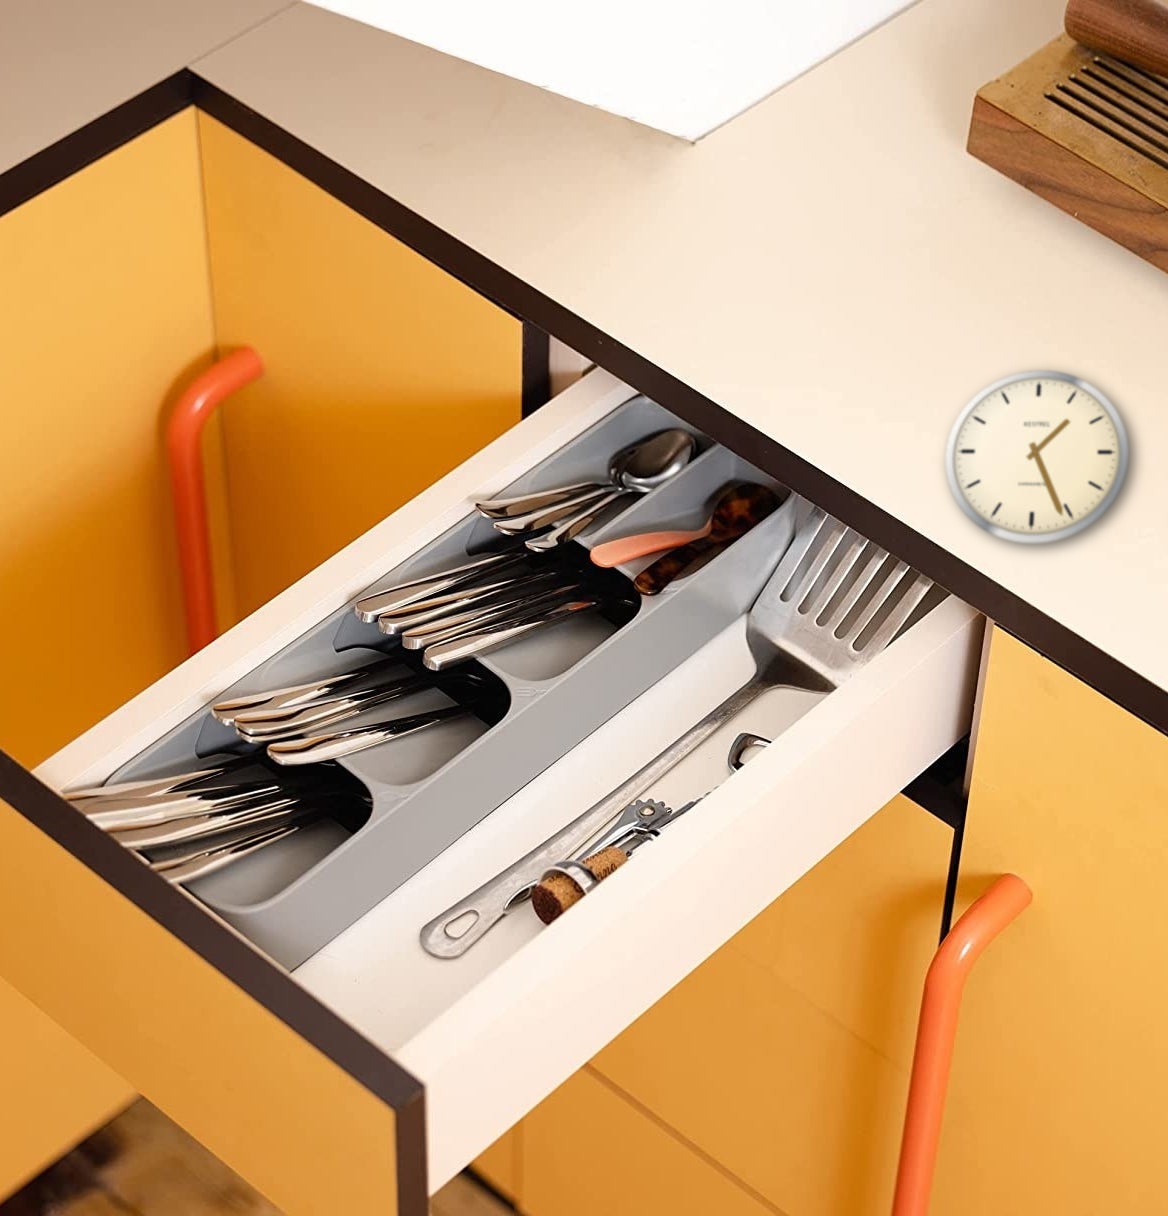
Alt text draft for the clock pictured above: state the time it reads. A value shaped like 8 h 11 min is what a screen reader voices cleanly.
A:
1 h 26 min
